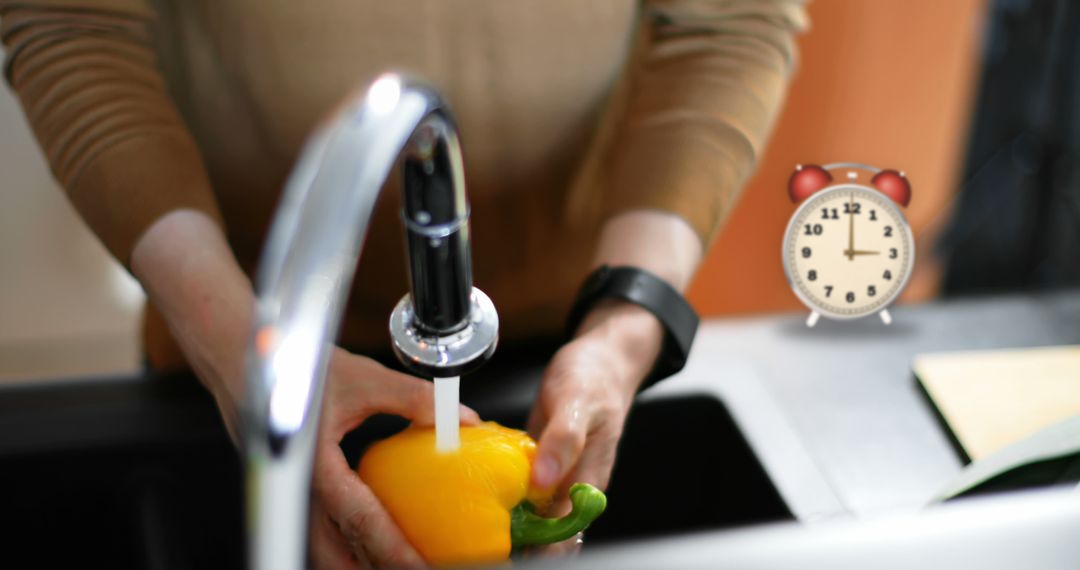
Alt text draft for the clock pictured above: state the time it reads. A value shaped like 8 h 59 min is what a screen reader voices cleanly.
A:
3 h 00 min
